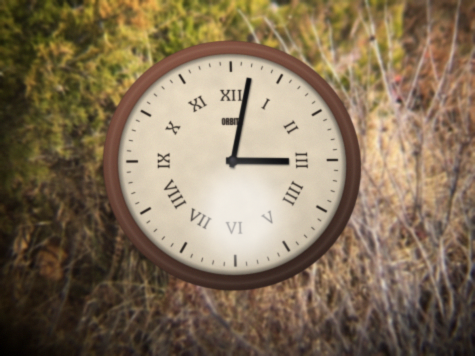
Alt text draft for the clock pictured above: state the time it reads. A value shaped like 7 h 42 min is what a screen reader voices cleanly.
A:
3 h 02 min
